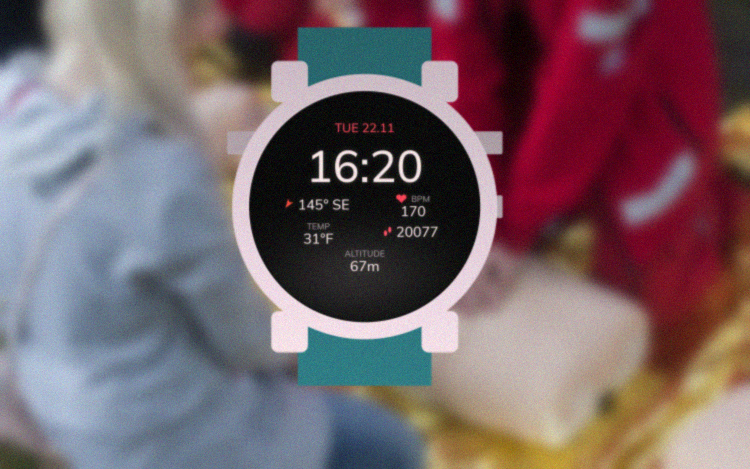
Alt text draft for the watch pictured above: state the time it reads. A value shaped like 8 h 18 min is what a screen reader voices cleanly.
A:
16 h 20 min
